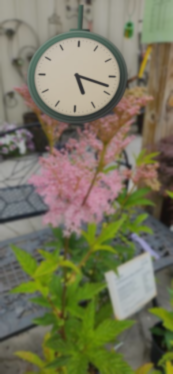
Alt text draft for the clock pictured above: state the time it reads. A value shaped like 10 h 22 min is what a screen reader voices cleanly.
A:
5 h 18 min
